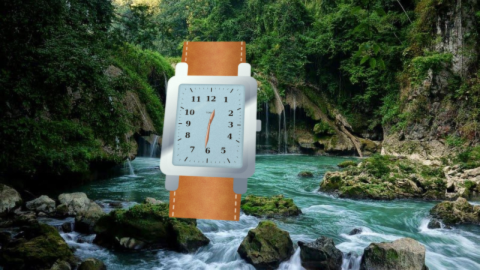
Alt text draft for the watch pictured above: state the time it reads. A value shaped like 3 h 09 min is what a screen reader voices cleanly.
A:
12 h 31 min
